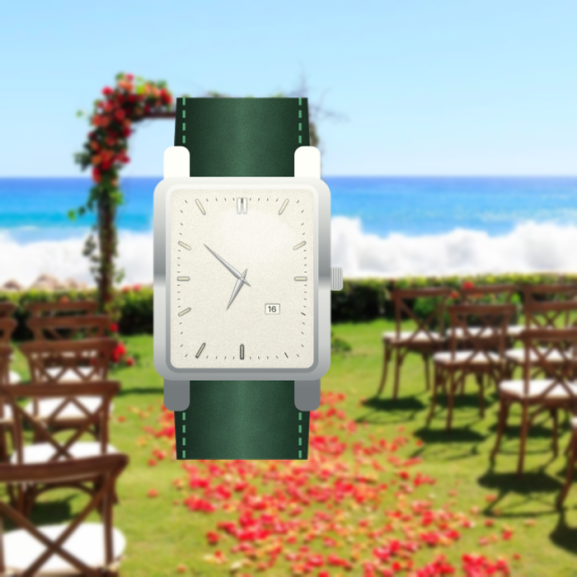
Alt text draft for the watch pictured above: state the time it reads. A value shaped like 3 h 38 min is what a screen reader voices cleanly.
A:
6 h 52 min
